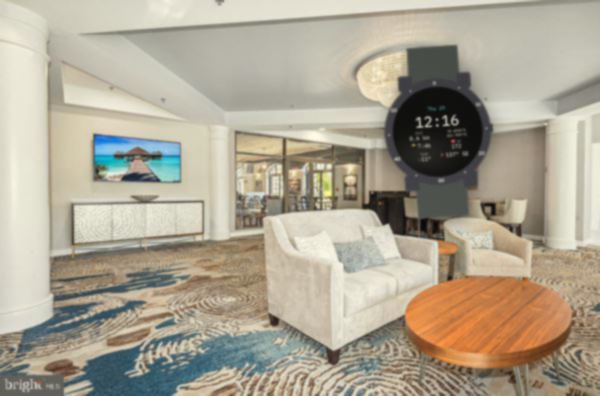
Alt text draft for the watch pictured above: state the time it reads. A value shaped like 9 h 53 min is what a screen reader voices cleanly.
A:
12 h 16 min
